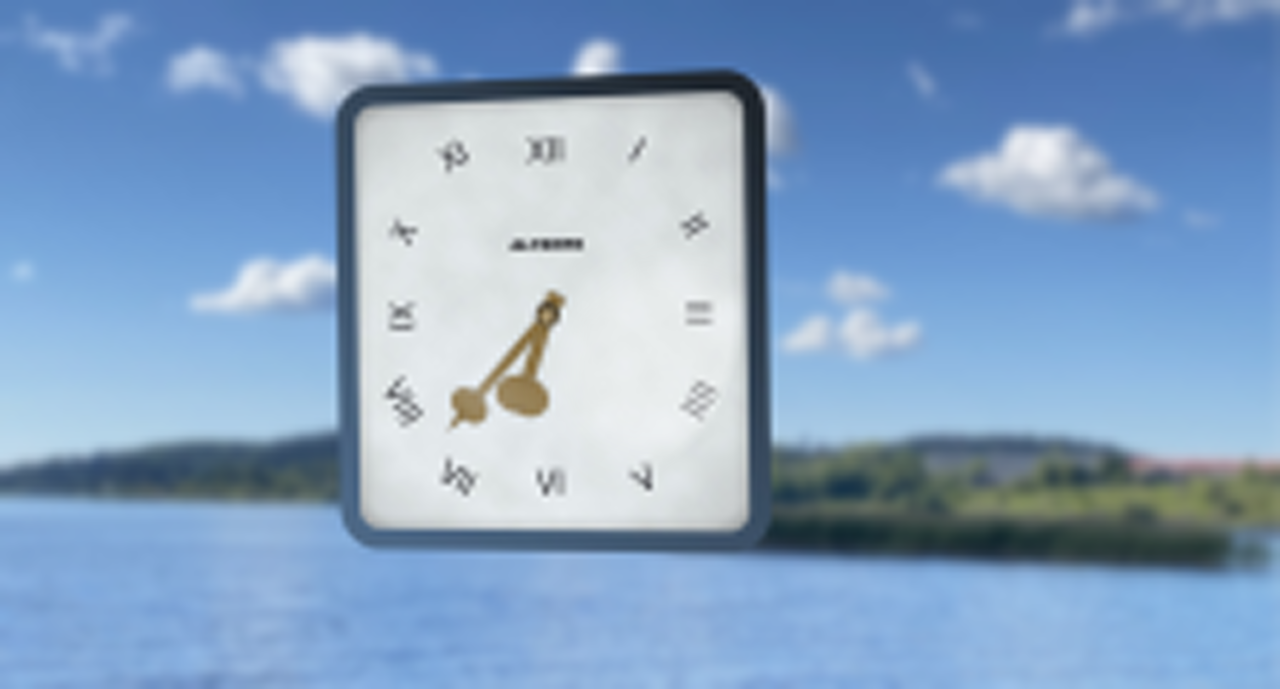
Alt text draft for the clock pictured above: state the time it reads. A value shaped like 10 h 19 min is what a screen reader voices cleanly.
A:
6 h 37 min
